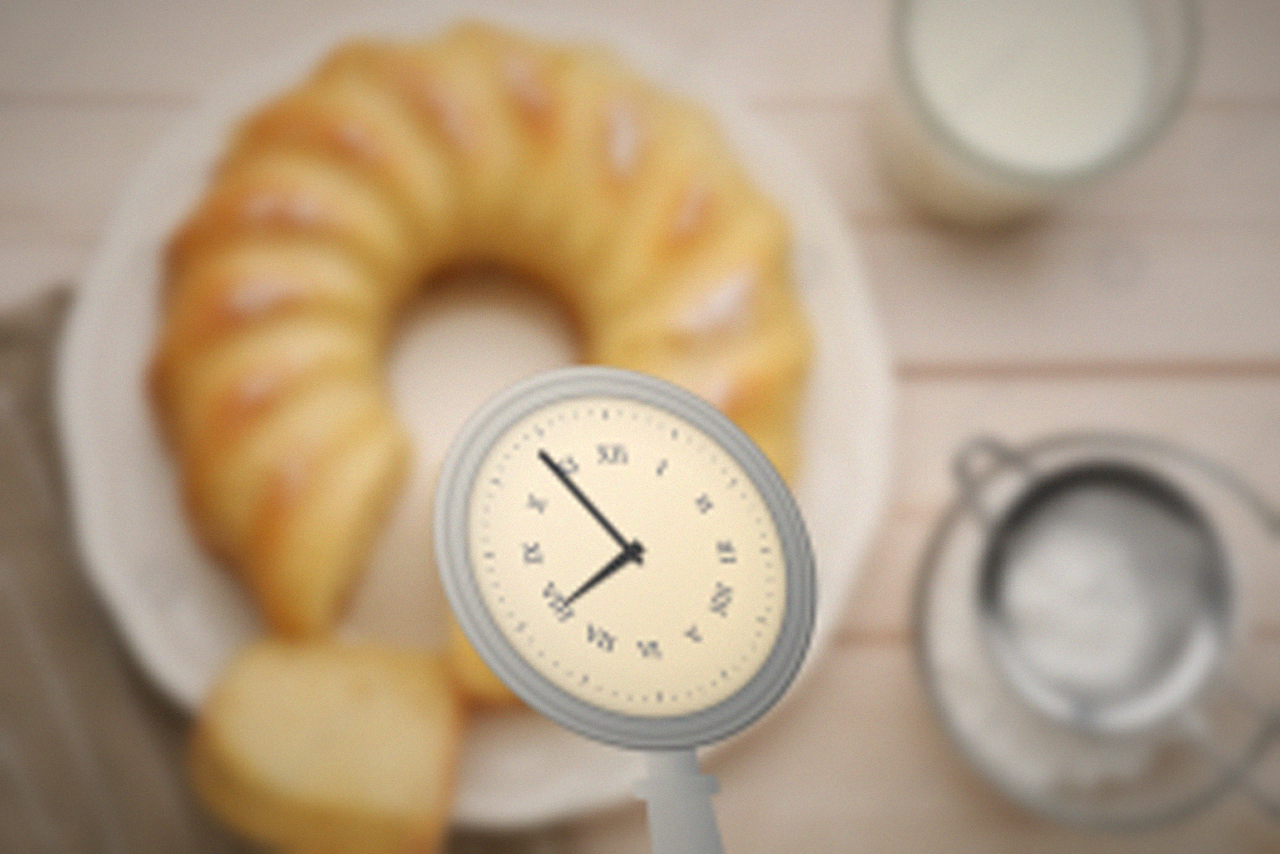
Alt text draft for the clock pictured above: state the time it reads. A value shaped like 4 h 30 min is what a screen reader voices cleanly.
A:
7 h 54 min
